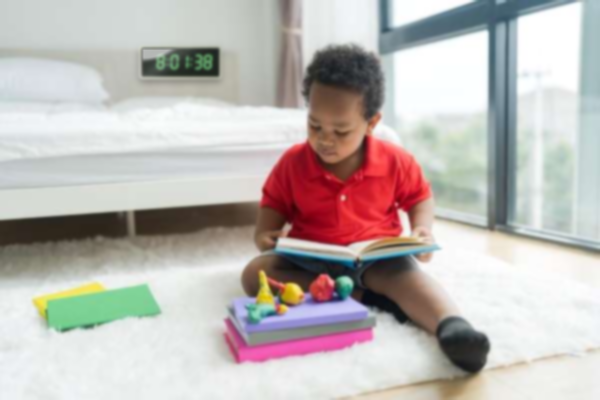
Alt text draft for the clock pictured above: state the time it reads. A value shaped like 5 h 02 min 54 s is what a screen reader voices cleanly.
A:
8 h 01 min 38 s
